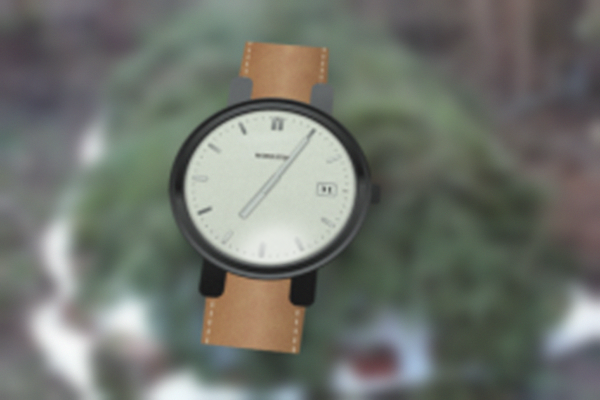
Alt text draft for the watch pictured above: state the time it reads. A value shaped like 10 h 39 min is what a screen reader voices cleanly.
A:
7 h 05 min
